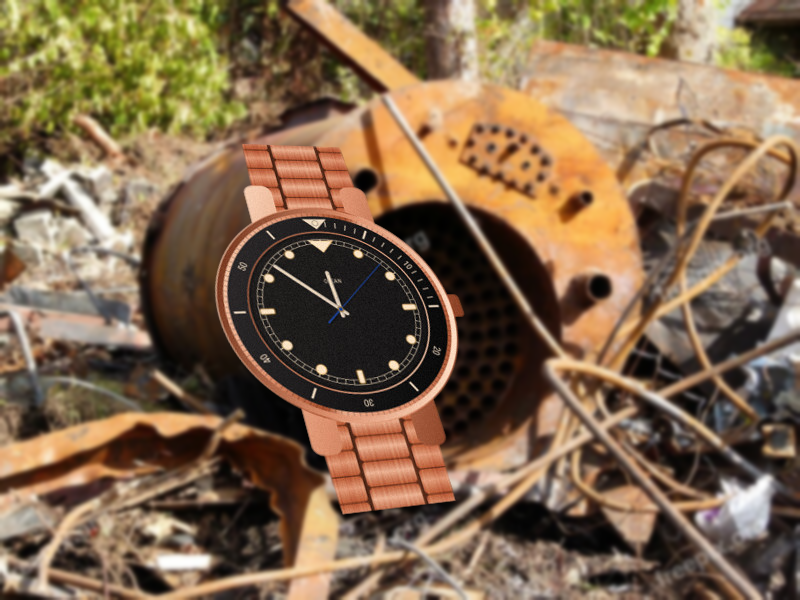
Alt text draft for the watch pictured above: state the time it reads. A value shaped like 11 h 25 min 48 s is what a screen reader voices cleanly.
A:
11 h 52 min 08 s
